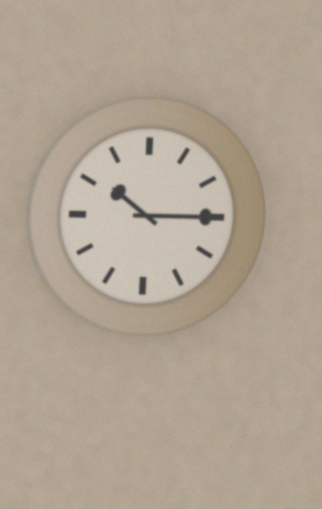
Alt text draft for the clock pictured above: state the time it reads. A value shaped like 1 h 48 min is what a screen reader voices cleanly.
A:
10 h 15 min
